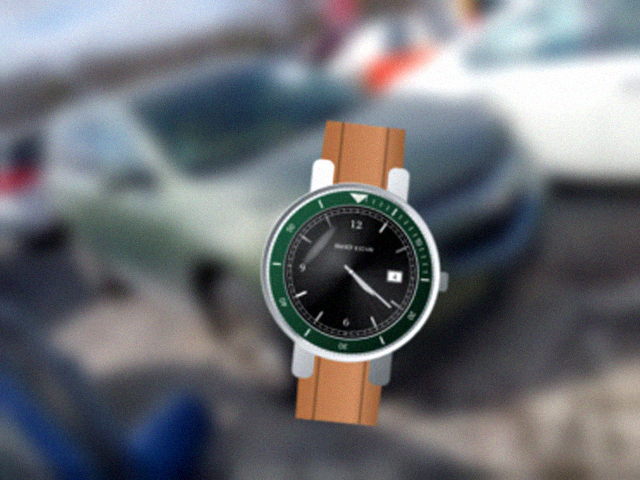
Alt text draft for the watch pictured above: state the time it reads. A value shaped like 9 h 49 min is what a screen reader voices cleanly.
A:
4 h 21 min
